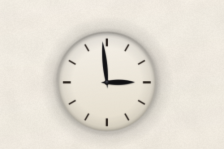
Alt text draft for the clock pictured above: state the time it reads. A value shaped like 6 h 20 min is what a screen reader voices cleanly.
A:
2 h 59 min
